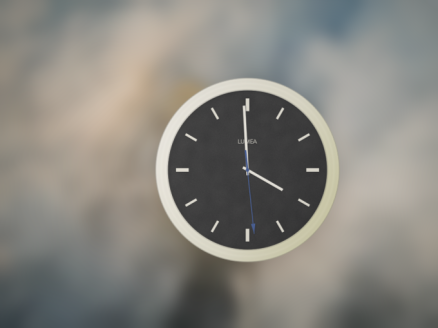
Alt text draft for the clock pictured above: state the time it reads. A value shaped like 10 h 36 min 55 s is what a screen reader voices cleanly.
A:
3 h 59 min 29 s
